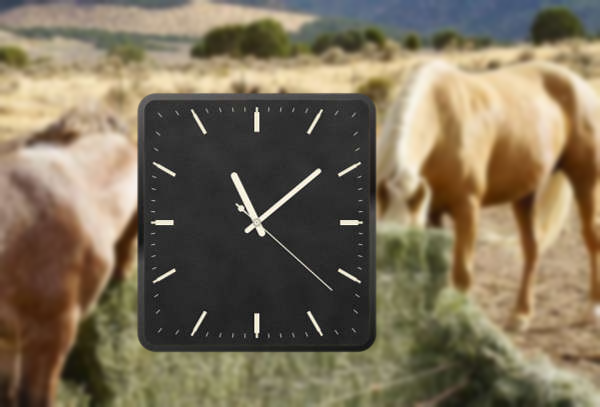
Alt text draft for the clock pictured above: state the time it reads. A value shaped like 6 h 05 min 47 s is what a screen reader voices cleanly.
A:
11 h 08 min 22 s
